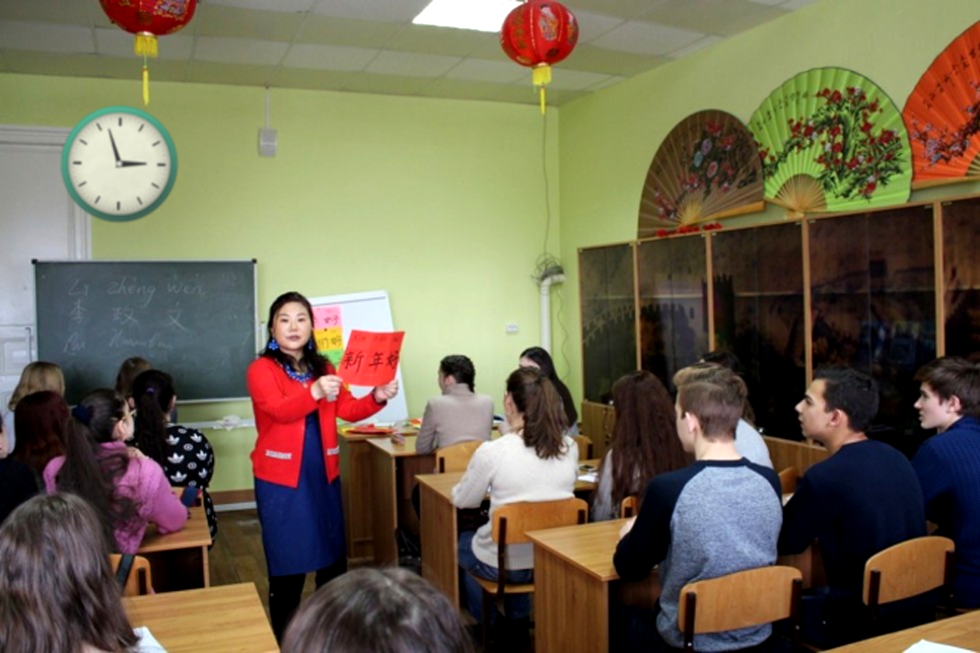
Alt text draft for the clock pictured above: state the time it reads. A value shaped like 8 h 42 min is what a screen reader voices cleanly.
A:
2 h 57 min
